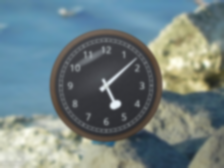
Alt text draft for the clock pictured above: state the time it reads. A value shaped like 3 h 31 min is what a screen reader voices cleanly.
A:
5 h 08 min
